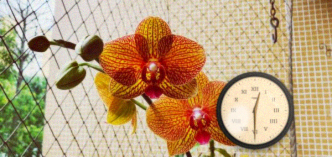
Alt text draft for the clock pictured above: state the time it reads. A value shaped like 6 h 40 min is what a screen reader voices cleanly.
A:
12 h 30 min
